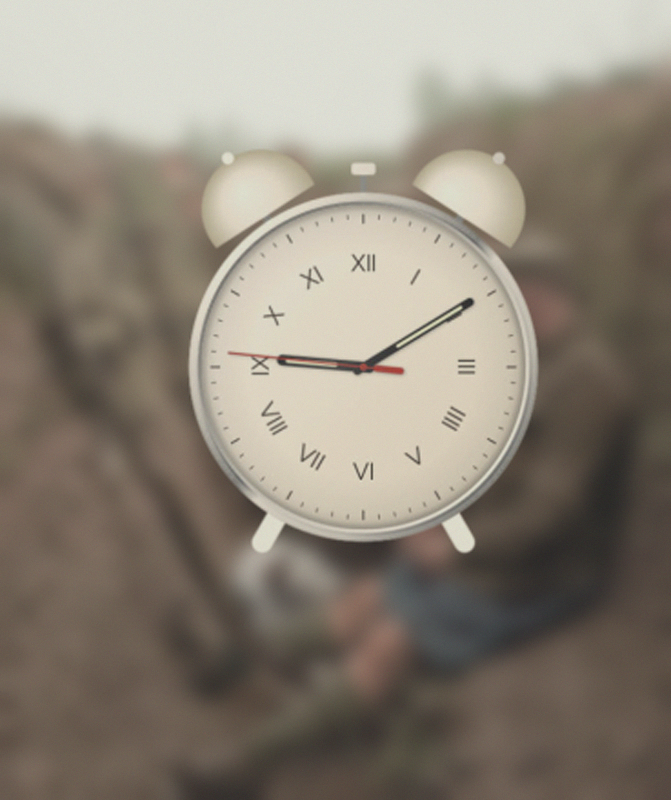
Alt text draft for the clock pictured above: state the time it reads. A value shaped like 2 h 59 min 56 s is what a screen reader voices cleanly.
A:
9 h 09 min 46 s
